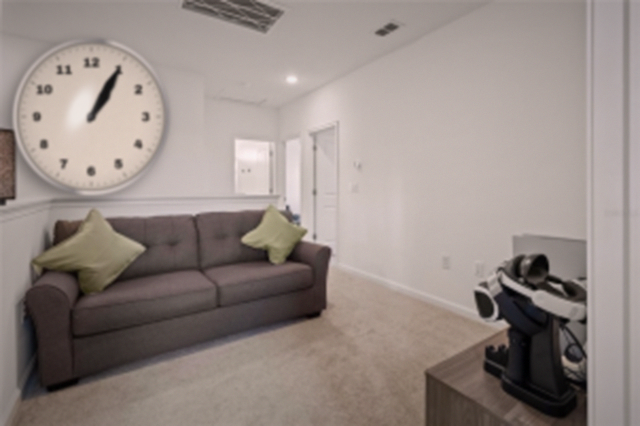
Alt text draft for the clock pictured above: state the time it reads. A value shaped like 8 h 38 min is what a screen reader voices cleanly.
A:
1 h 05 min
